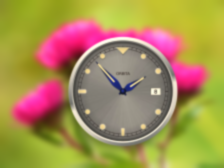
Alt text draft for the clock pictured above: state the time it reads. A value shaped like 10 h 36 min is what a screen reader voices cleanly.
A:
1 h 53 min
